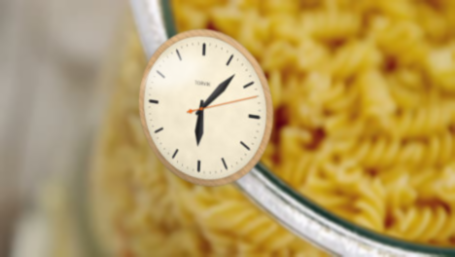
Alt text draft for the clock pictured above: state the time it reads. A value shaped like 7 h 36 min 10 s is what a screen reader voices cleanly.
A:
6 h 07 min 12 s
